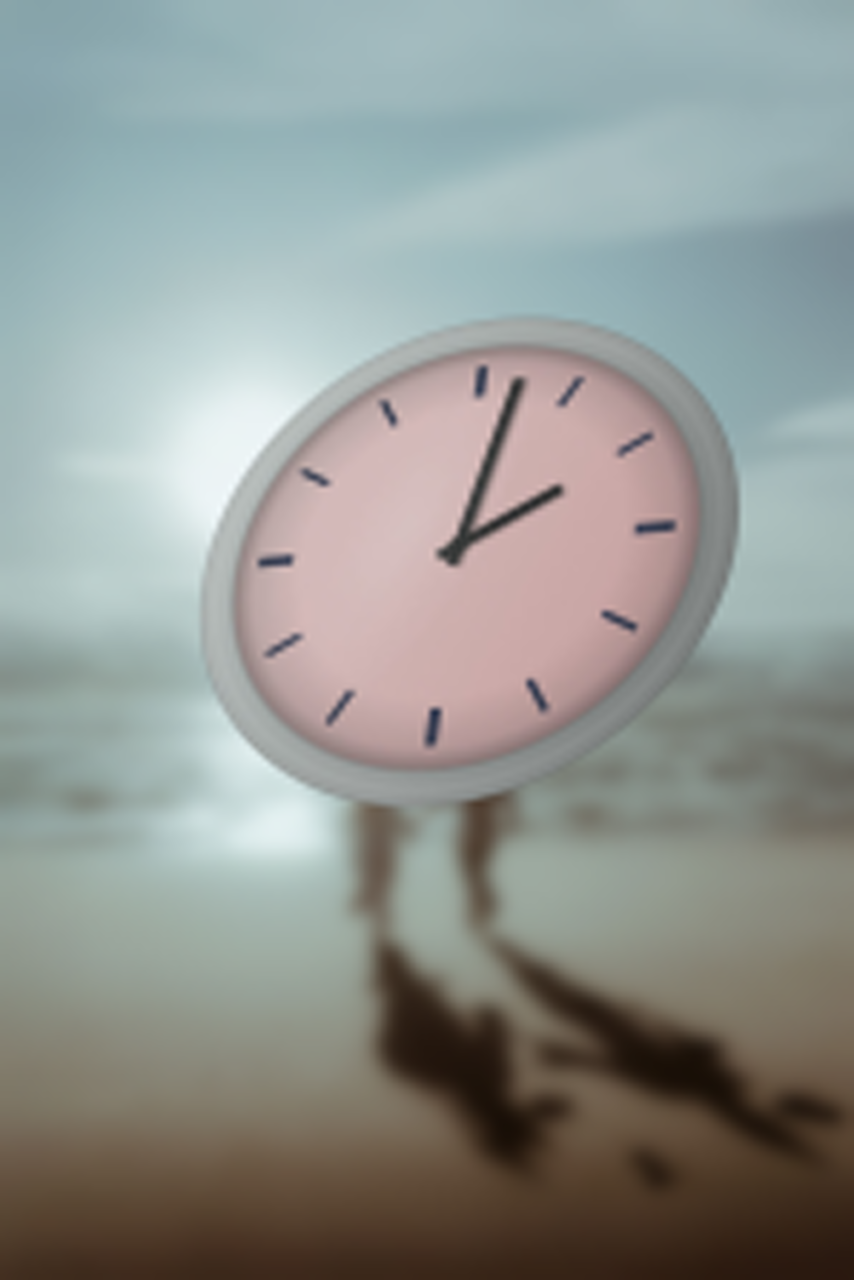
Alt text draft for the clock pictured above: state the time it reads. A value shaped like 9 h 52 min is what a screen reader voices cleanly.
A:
2 h 02 min
